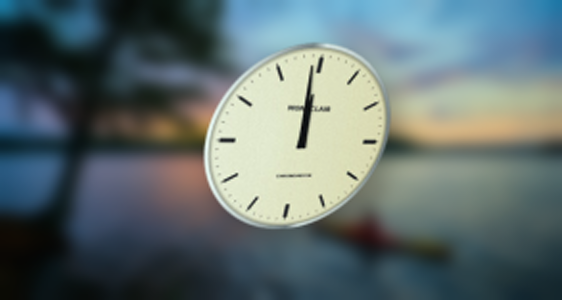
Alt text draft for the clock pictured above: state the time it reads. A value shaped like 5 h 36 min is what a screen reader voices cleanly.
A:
11 h 59 min
